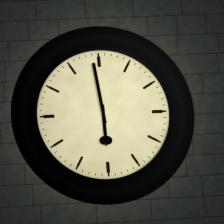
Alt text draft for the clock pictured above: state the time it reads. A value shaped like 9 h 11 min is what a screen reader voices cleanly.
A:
5 h 59 min
